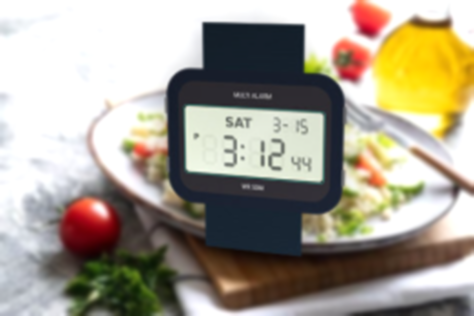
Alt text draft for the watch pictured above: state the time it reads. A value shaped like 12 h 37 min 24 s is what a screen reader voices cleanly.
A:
3 h 12 min 44 s
